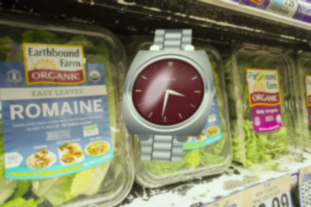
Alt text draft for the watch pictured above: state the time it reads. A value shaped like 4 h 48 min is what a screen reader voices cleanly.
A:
3 h 31 min
